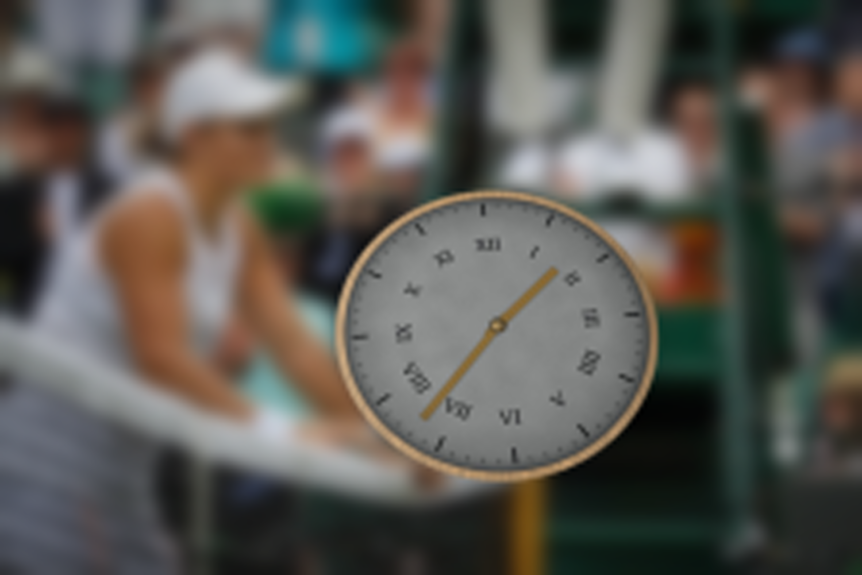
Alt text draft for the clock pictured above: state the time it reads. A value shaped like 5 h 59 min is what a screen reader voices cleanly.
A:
1 h 37 min
